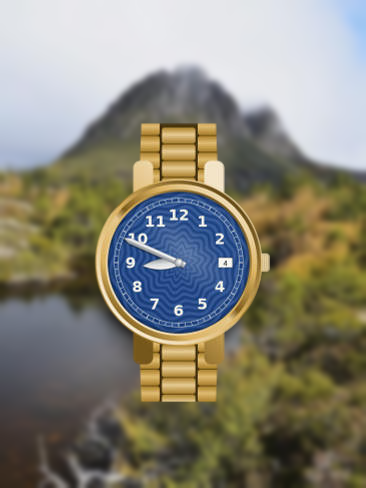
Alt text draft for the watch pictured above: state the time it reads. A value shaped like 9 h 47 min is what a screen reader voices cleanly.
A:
8 h 49 min
